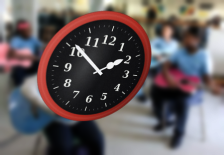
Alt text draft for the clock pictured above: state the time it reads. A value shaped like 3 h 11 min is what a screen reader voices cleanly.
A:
1 h 51 min
